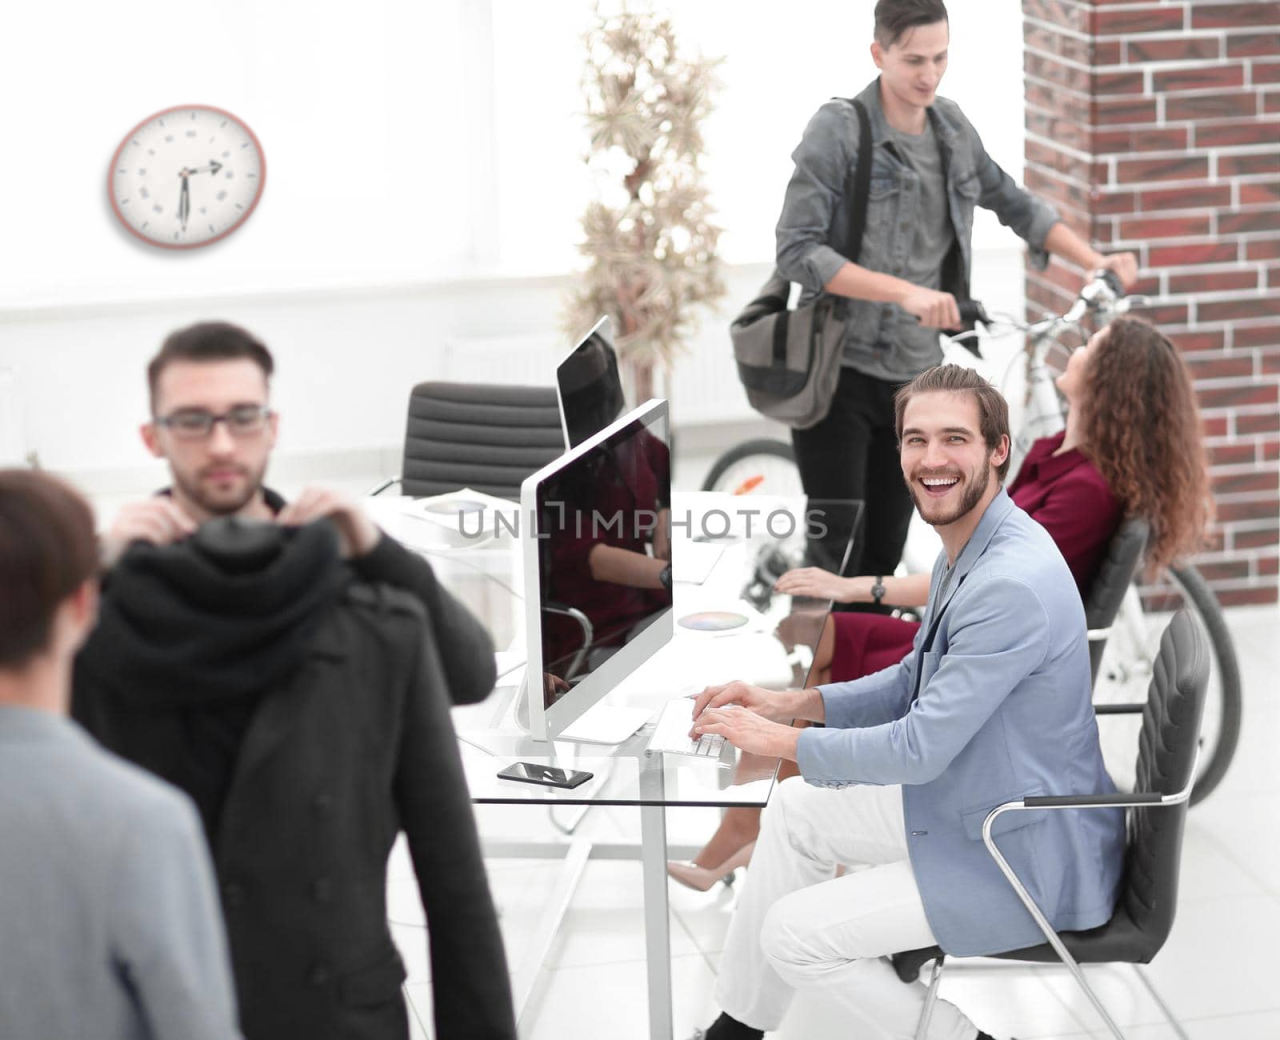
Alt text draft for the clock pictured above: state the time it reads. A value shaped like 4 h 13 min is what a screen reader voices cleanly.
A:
2 h 29 min
